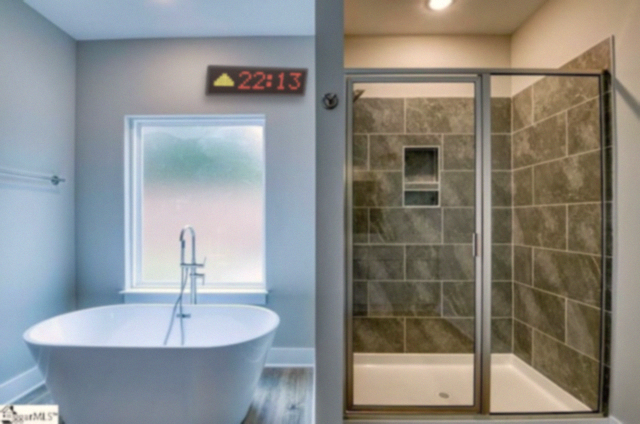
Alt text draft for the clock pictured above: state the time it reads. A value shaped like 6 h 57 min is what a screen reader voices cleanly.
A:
22 h 13 min
